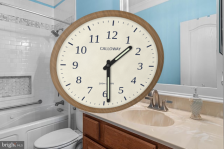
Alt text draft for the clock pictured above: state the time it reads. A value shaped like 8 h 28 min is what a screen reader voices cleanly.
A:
1 h 29 min
